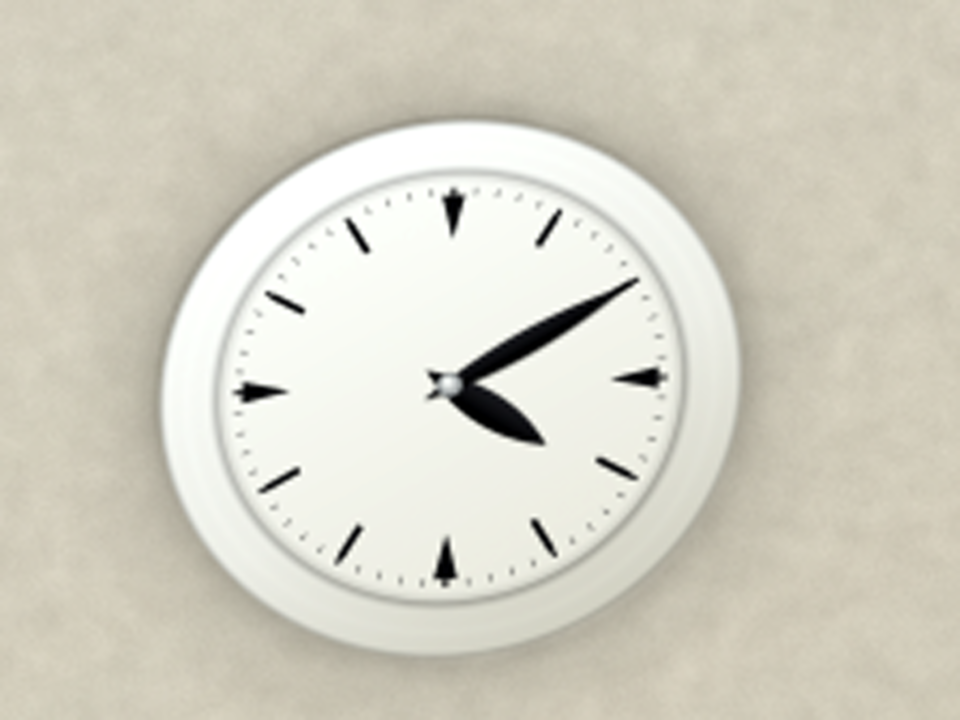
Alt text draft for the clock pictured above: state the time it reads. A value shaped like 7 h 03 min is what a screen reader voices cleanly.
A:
4 h 10 min
